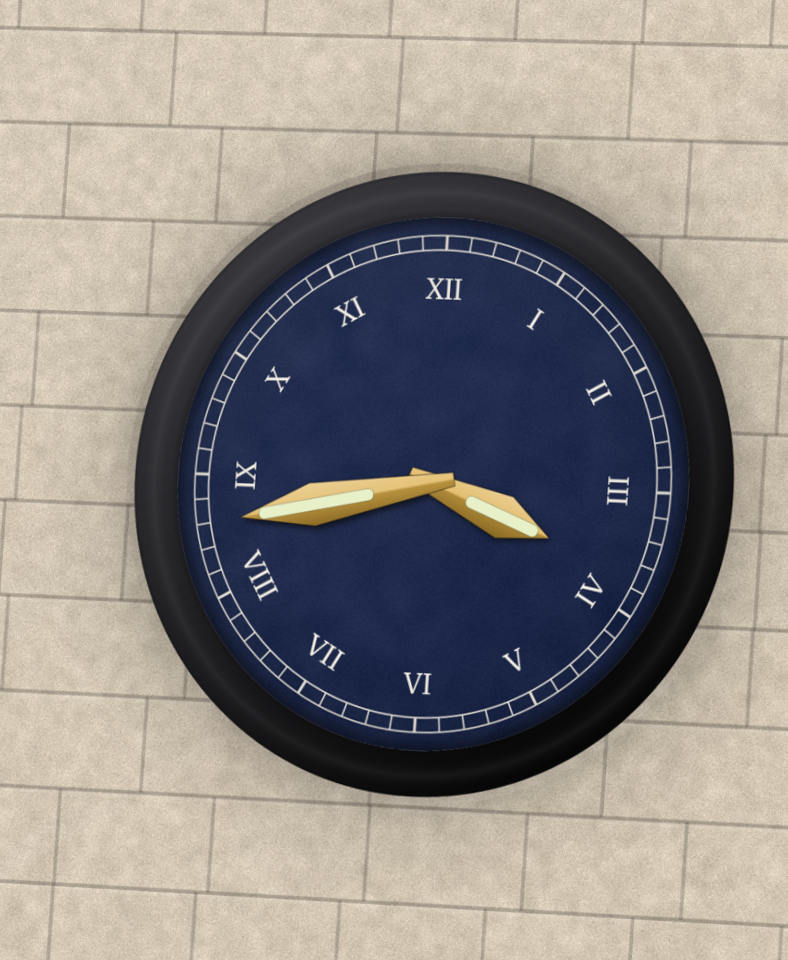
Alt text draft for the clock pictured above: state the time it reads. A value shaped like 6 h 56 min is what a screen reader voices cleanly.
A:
3 h 43 min
